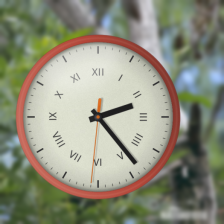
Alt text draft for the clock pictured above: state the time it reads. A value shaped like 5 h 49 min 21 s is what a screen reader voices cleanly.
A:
2 h 23 min 31 s
